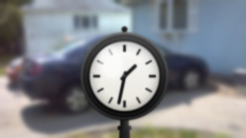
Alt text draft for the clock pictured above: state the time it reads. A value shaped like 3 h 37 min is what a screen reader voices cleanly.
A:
1 h 32 min
